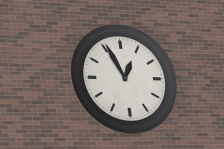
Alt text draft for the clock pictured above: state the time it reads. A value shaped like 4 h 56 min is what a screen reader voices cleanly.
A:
12 h 56 min
